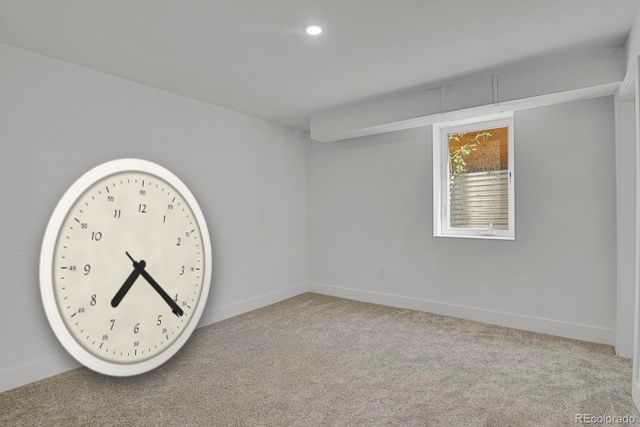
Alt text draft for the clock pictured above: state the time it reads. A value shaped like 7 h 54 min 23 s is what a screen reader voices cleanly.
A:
7 h 21 min 22 s
